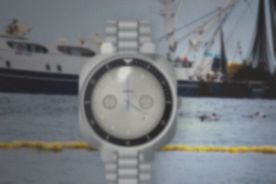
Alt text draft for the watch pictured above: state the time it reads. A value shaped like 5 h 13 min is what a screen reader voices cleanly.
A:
4 h 20 min
